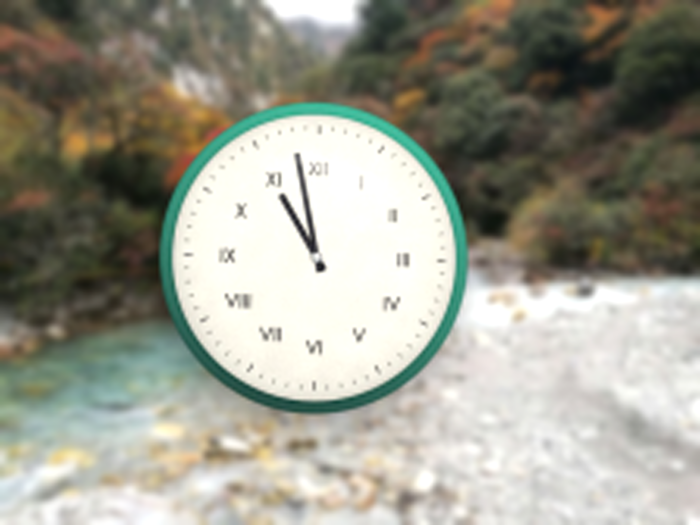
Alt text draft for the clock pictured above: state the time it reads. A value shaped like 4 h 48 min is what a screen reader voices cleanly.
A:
10 h 58 min
